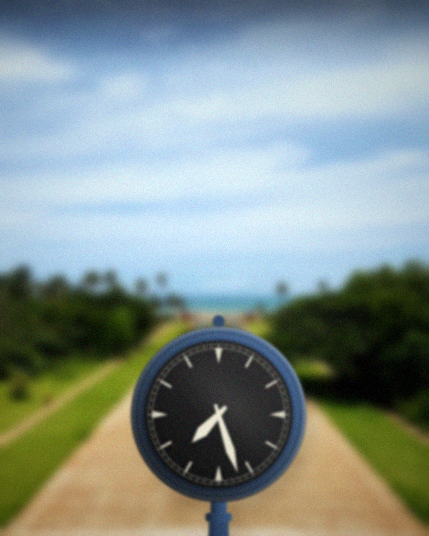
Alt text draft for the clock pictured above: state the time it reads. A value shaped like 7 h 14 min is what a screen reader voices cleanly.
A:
7 h 27 min
